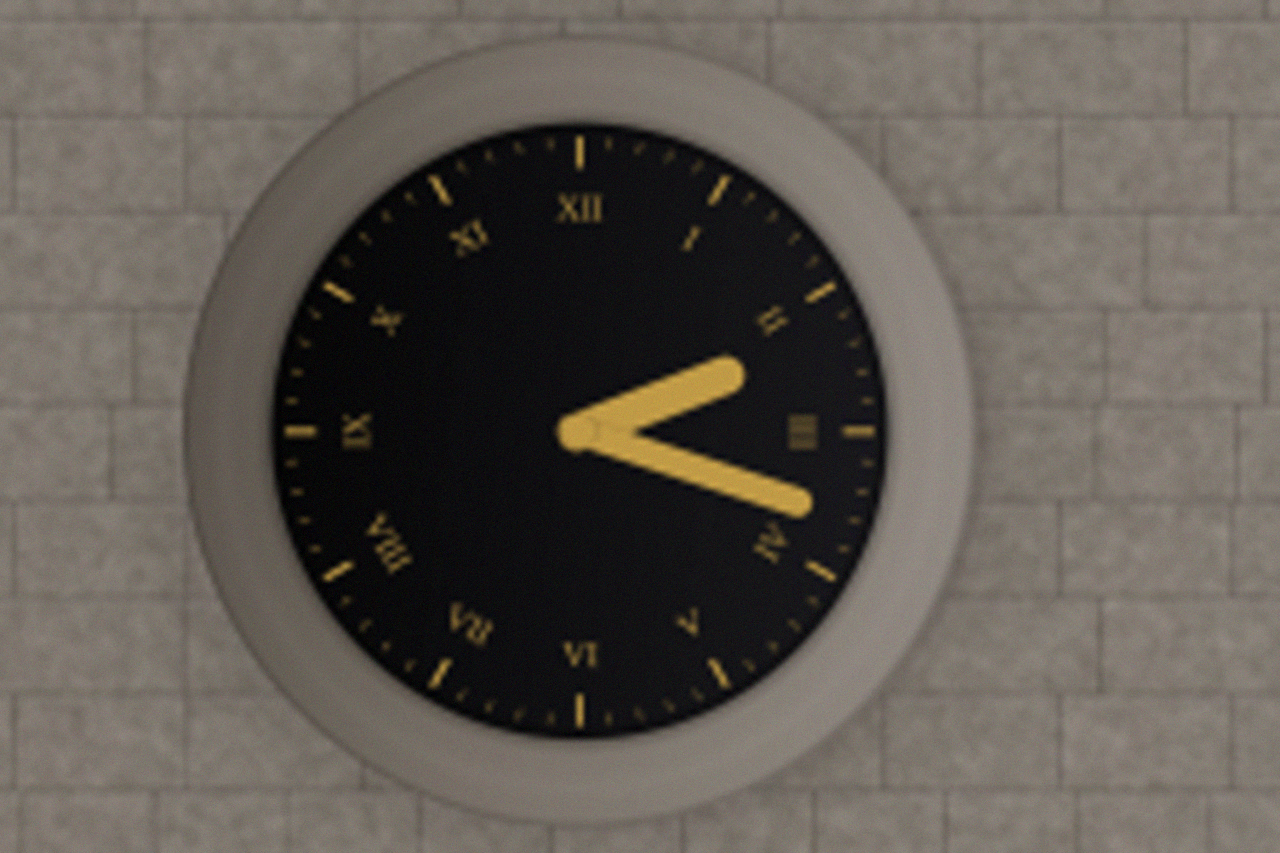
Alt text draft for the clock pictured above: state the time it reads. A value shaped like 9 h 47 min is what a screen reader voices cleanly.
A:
2 h 18 min
